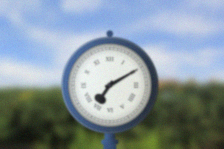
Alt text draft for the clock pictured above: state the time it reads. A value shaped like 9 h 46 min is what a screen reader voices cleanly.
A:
7 h 10 min
